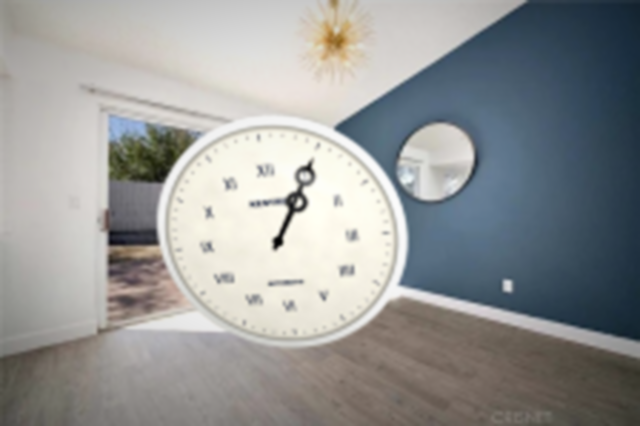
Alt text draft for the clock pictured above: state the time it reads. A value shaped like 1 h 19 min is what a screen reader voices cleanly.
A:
1 h 05 min
